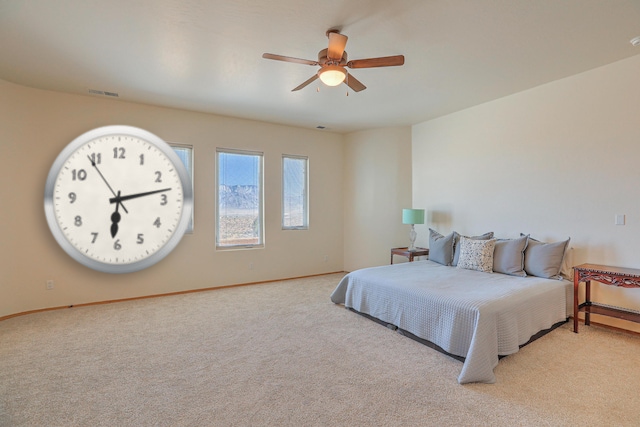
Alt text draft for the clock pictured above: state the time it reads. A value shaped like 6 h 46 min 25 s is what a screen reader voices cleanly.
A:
6 h 12 min 54 s
